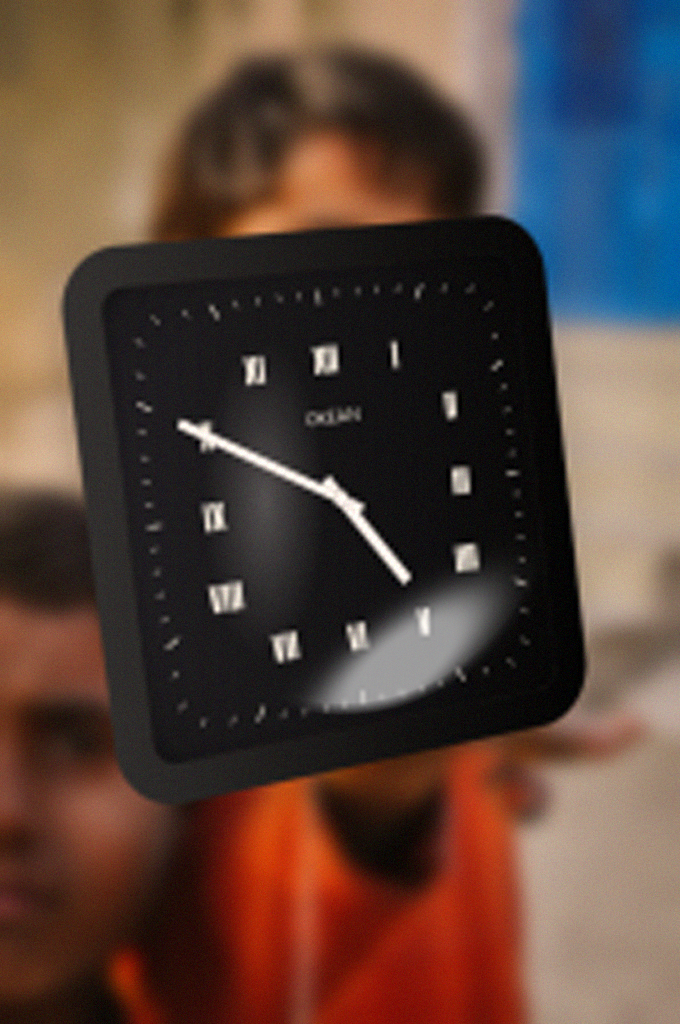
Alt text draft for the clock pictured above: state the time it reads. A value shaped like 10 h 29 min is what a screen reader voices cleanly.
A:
4 h 50 min
